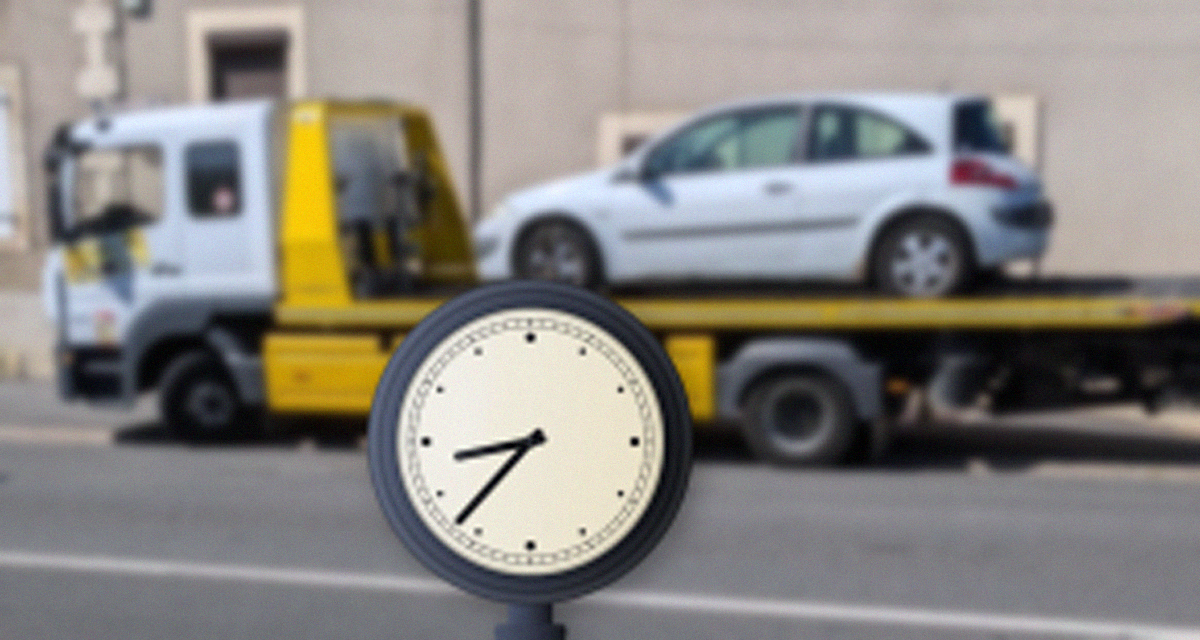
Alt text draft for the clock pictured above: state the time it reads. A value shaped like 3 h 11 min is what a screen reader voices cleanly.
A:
8 h 37 min
